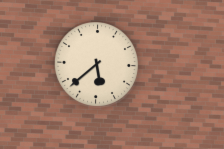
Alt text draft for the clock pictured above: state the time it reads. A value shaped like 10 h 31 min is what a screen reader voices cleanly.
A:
5 h 38 min
